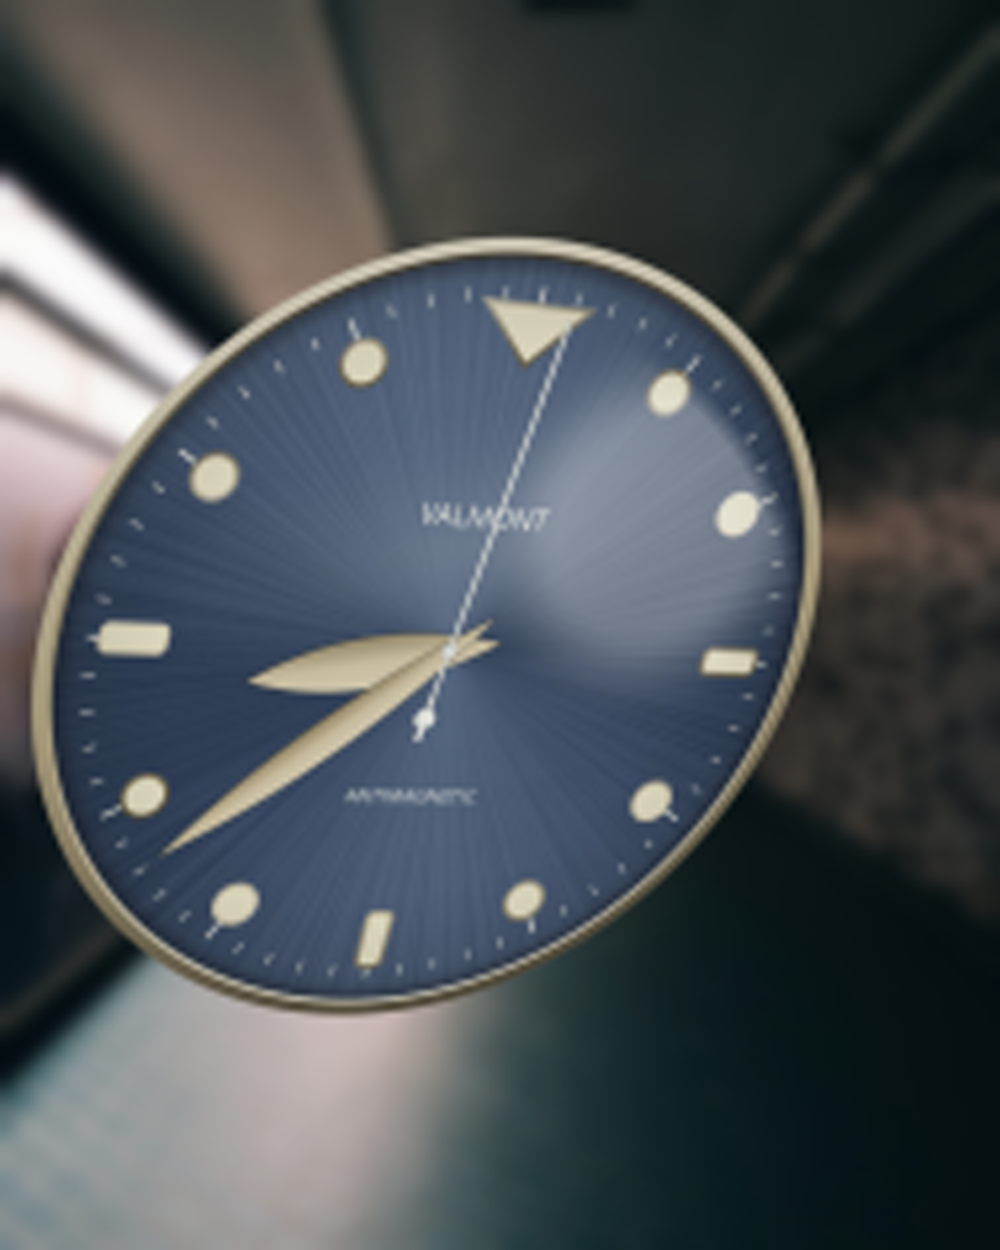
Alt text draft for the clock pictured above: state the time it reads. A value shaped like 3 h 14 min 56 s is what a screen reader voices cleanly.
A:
8 h 38 min 01 s
